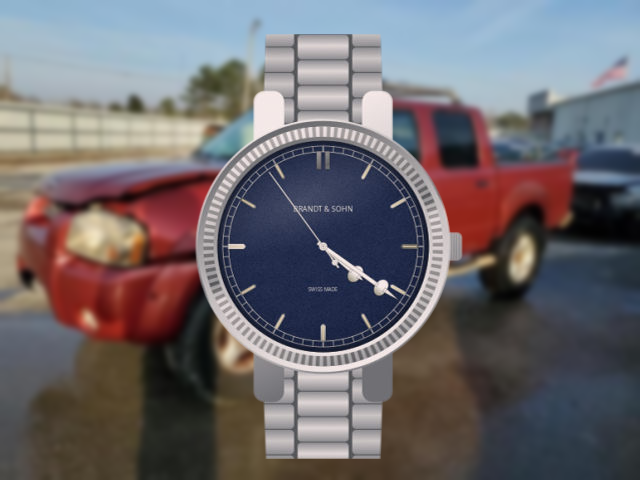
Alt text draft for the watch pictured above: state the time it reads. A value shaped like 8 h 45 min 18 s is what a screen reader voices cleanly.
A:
4 h 20 min 54 s
